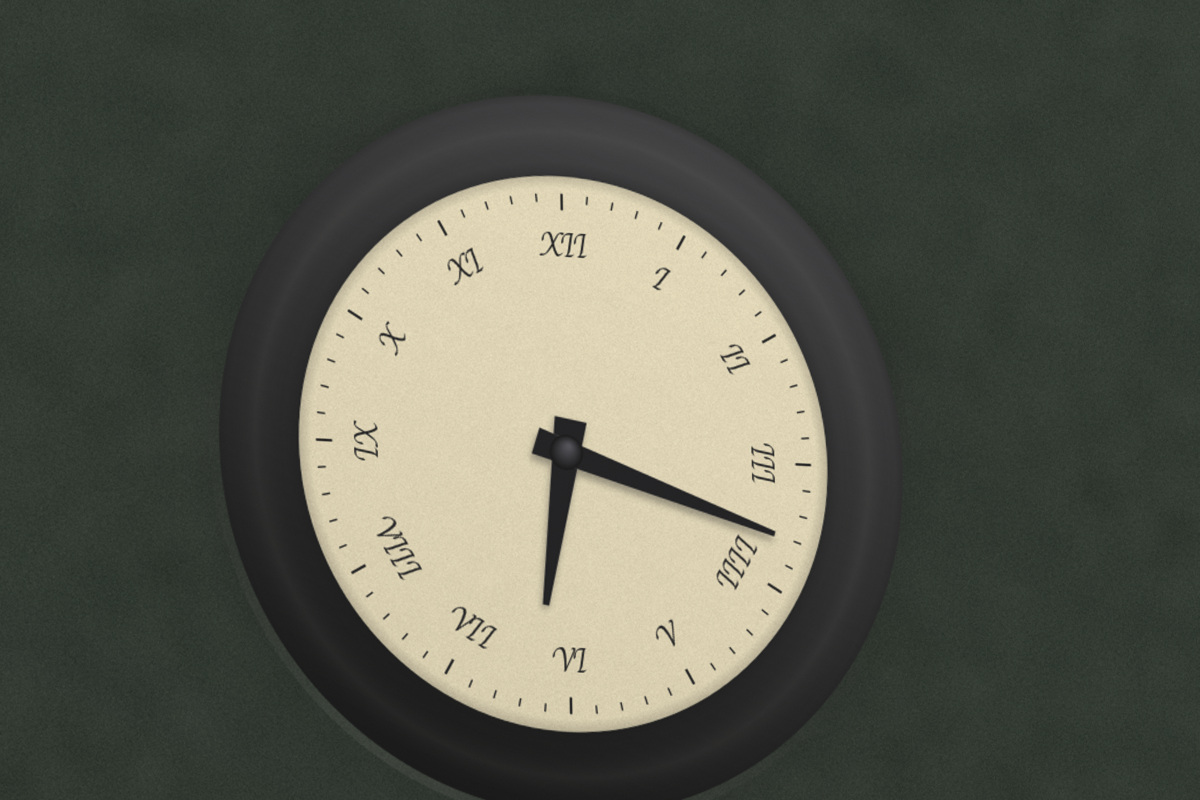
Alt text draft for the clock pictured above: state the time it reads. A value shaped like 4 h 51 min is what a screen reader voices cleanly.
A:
6 h 18 min
